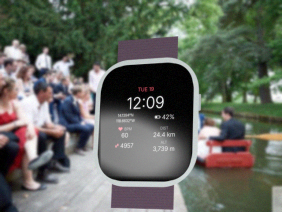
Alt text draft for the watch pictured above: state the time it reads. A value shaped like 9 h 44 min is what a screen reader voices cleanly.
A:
12 h 09 min
